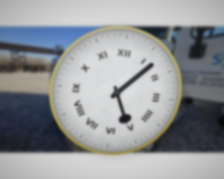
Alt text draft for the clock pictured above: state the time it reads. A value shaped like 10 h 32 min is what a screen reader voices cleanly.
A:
5 h 07 min
